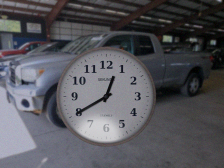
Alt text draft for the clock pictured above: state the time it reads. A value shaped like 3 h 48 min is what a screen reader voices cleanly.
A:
12 h 40 min
